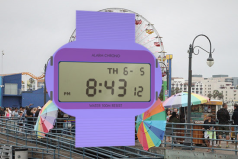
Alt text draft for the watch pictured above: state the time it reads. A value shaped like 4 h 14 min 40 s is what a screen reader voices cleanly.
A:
8 h 43 min 12 s
